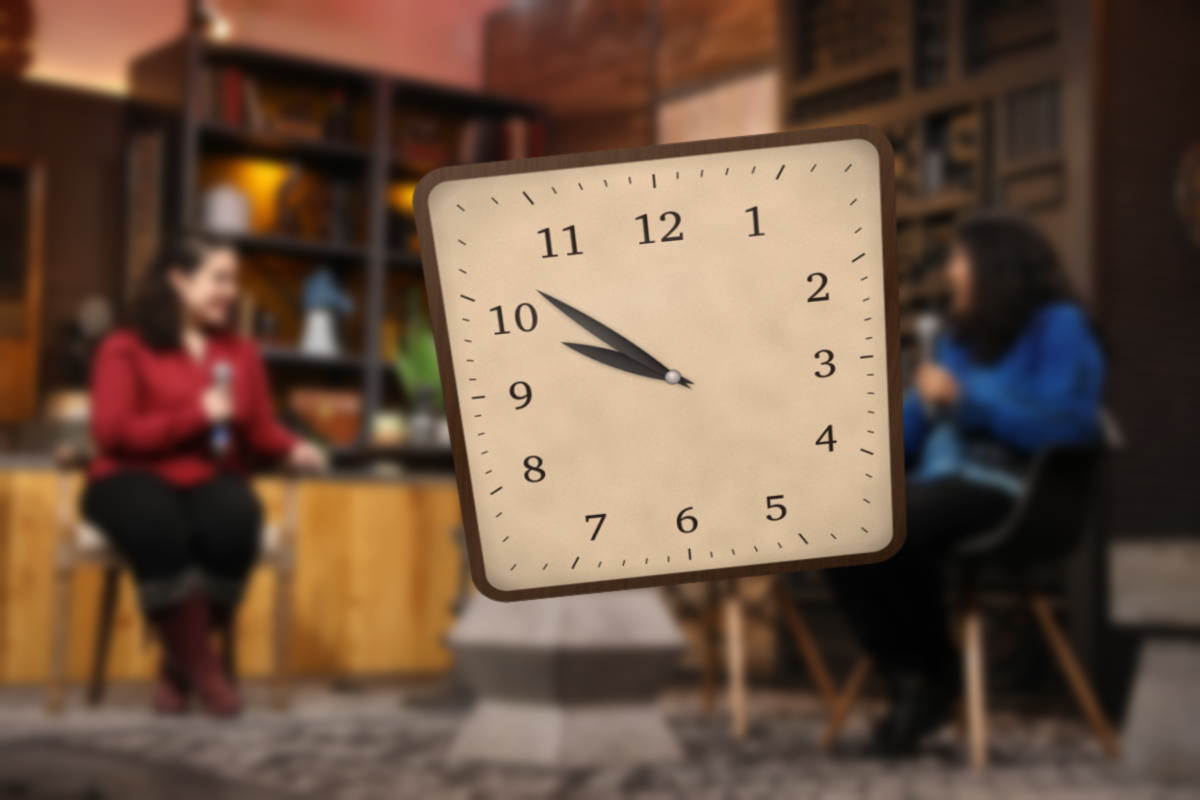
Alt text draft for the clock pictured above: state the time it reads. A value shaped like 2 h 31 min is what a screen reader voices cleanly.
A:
9 h 52 min
